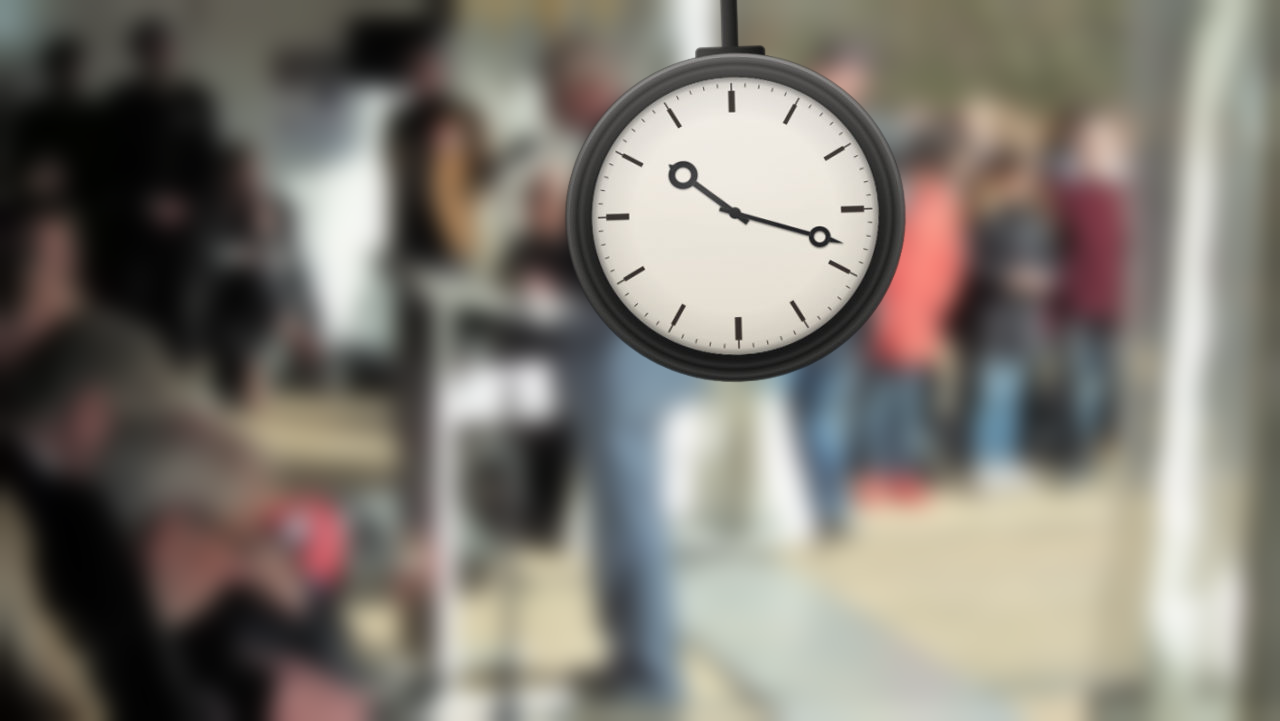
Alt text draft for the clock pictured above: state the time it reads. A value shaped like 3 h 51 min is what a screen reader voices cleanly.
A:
10 h 18 min
